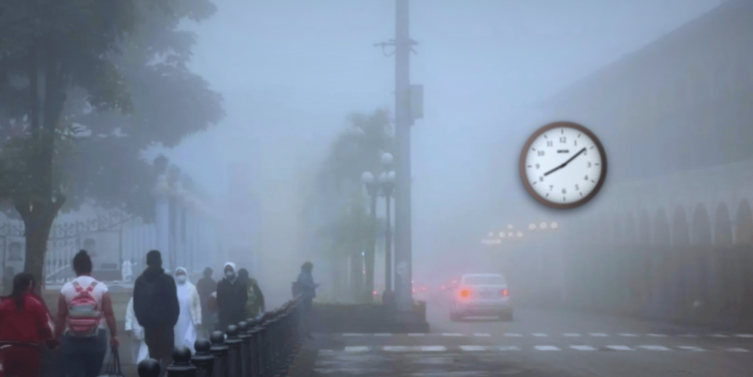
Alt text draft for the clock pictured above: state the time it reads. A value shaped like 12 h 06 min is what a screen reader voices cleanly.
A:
8 h 09 min
